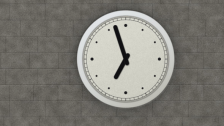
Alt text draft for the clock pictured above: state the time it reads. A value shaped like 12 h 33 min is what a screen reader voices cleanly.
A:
6 h 57 min
